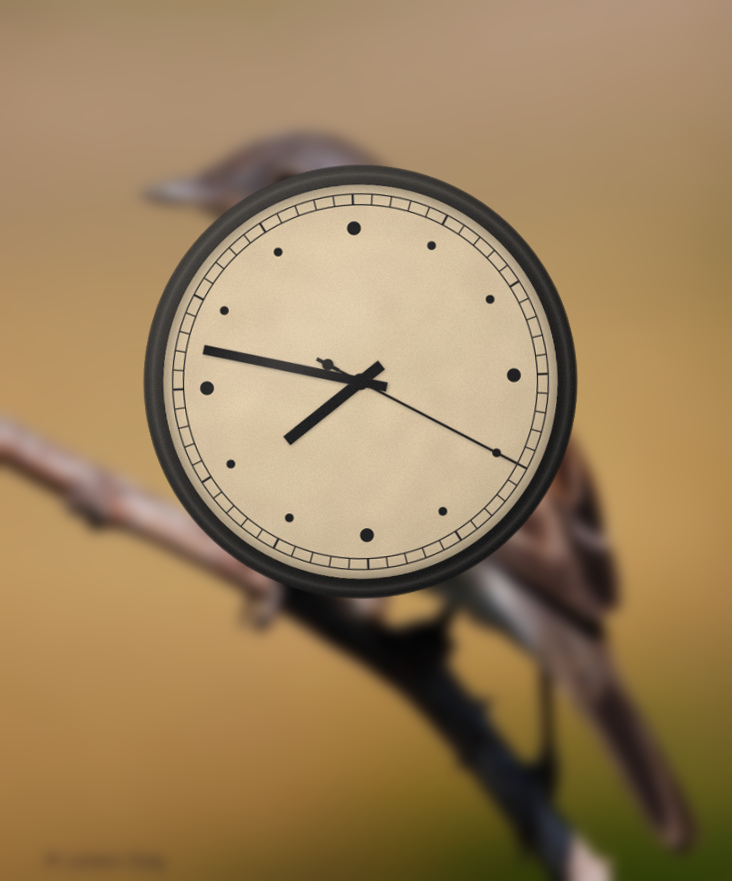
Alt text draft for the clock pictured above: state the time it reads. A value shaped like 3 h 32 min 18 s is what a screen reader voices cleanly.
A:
7 h 47 min 20 s
